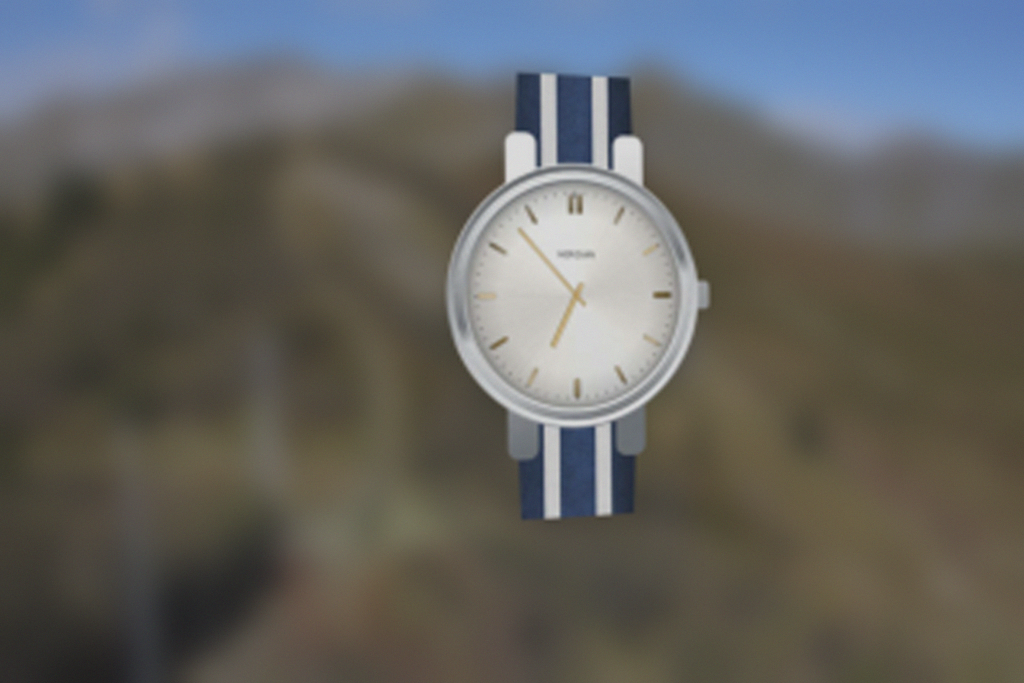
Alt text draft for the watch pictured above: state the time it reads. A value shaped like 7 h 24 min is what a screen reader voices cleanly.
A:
6 h 53 min
